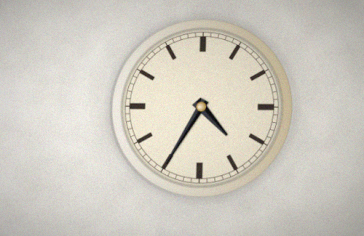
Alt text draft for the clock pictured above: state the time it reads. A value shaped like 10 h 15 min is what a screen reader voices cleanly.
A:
4 h 35 min
